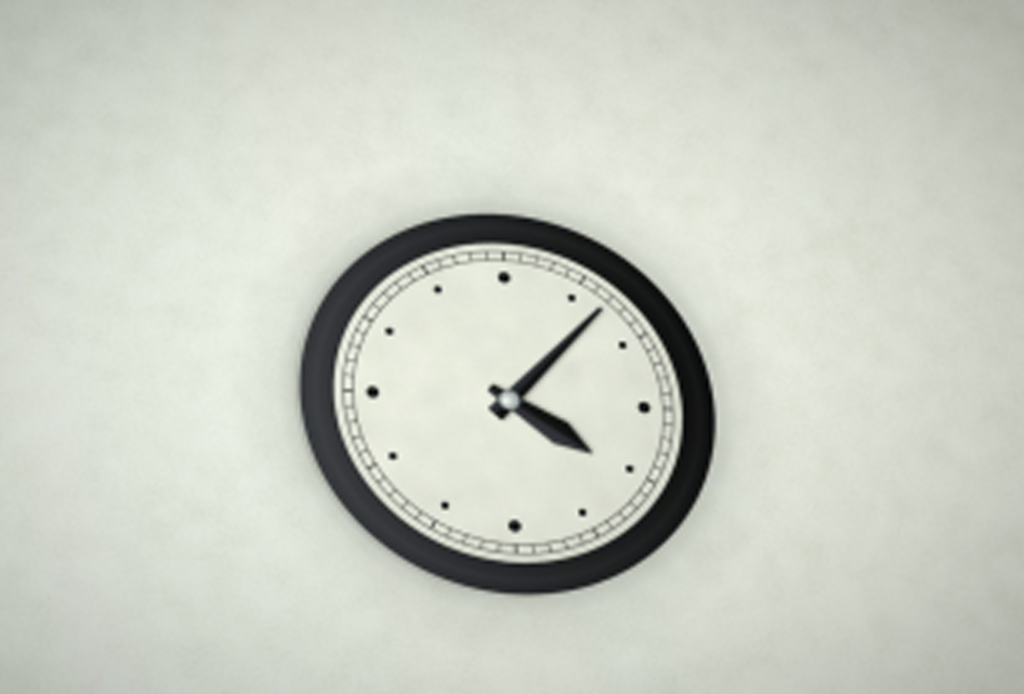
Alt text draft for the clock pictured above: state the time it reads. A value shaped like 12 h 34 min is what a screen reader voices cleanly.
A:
4 h 07 min
